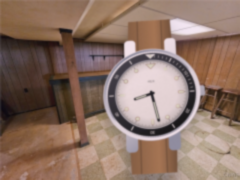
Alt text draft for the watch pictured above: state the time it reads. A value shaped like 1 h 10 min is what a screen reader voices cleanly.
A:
8 h 28 min
